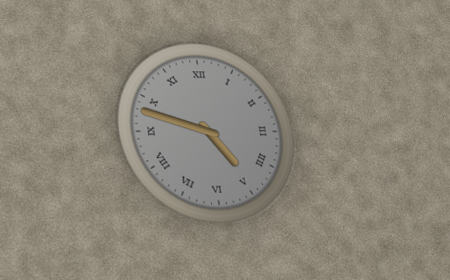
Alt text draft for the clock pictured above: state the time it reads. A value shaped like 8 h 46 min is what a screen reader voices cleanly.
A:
4 h 48 min
